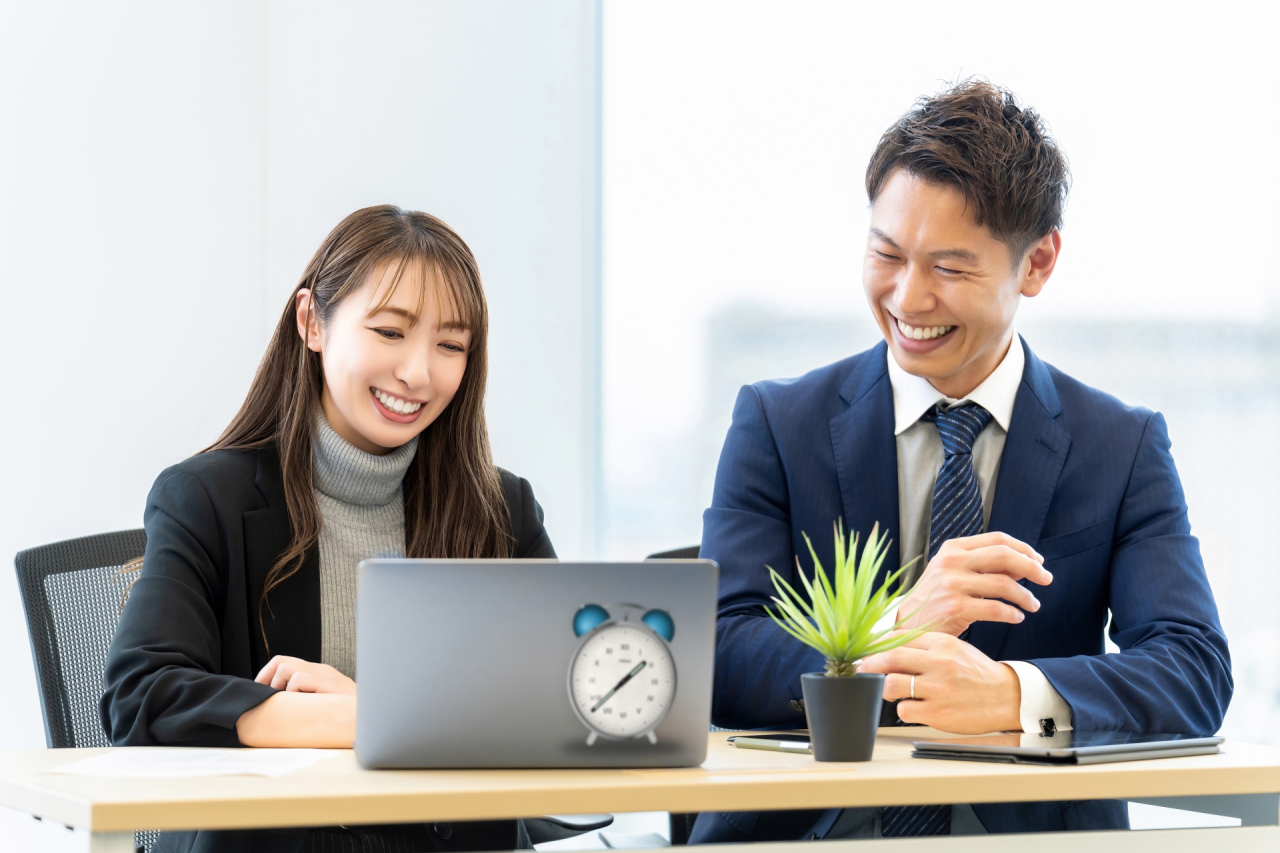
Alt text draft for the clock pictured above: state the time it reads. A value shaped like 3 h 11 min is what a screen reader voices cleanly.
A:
1 h 38 min
